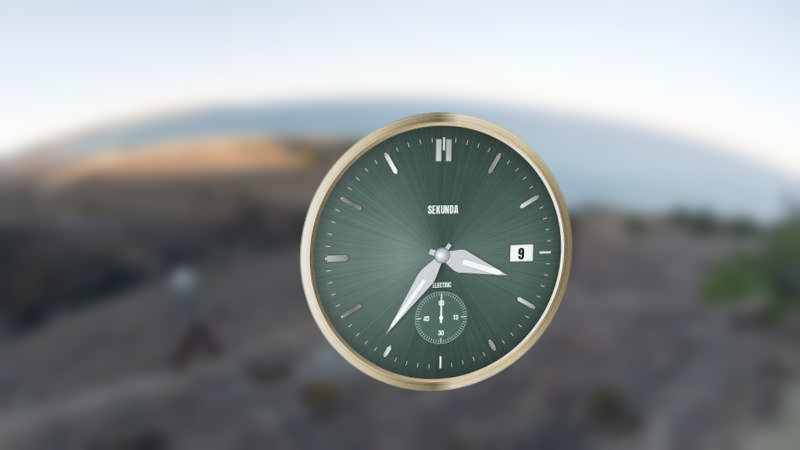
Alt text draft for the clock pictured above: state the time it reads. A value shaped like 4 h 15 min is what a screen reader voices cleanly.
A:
3 h 36 min
